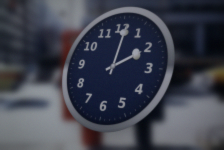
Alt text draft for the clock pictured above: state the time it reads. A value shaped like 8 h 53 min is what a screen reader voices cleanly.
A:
2 h 01 min
